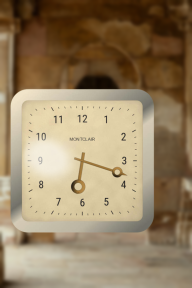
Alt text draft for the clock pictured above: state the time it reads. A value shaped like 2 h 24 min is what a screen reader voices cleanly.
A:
6 h 18 min
